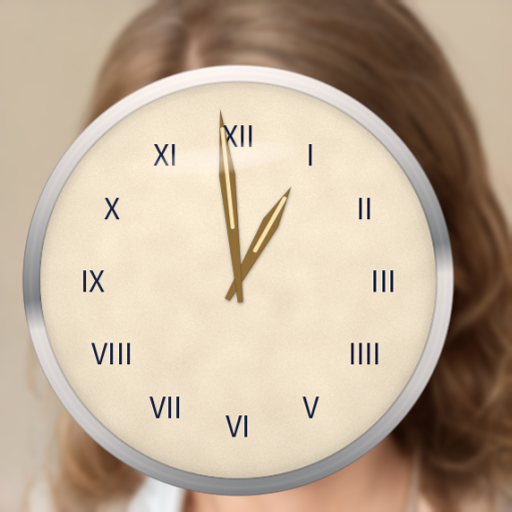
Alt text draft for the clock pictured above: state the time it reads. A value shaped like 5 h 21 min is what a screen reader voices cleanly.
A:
12 h 59 min
